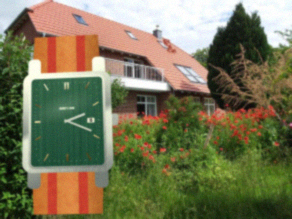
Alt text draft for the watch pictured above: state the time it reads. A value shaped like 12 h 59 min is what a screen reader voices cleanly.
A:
2 h 19 min
